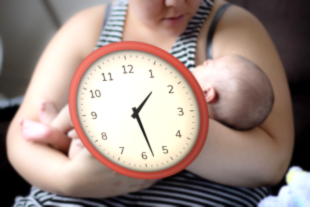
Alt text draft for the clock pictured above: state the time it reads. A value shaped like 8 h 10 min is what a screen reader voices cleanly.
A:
1 h 28 min
